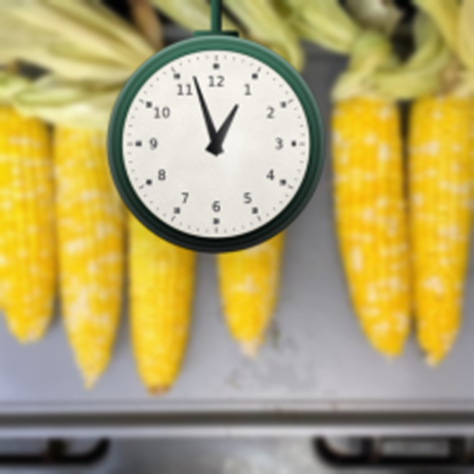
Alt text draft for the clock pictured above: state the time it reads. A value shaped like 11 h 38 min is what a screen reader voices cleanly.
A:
12 h 57 min
